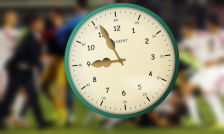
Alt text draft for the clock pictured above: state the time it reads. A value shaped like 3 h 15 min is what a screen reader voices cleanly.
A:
8 h 56 min
